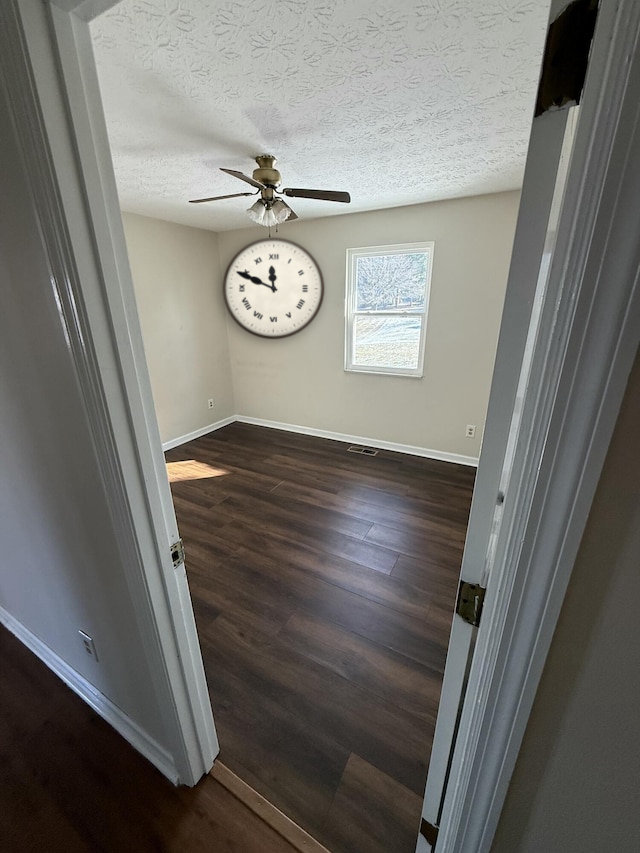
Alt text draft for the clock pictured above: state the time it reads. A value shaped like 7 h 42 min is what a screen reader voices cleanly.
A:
11 h 49 min
